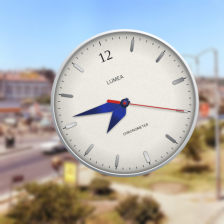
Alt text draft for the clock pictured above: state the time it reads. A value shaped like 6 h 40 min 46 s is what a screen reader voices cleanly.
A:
7 h 46 min 20 s
